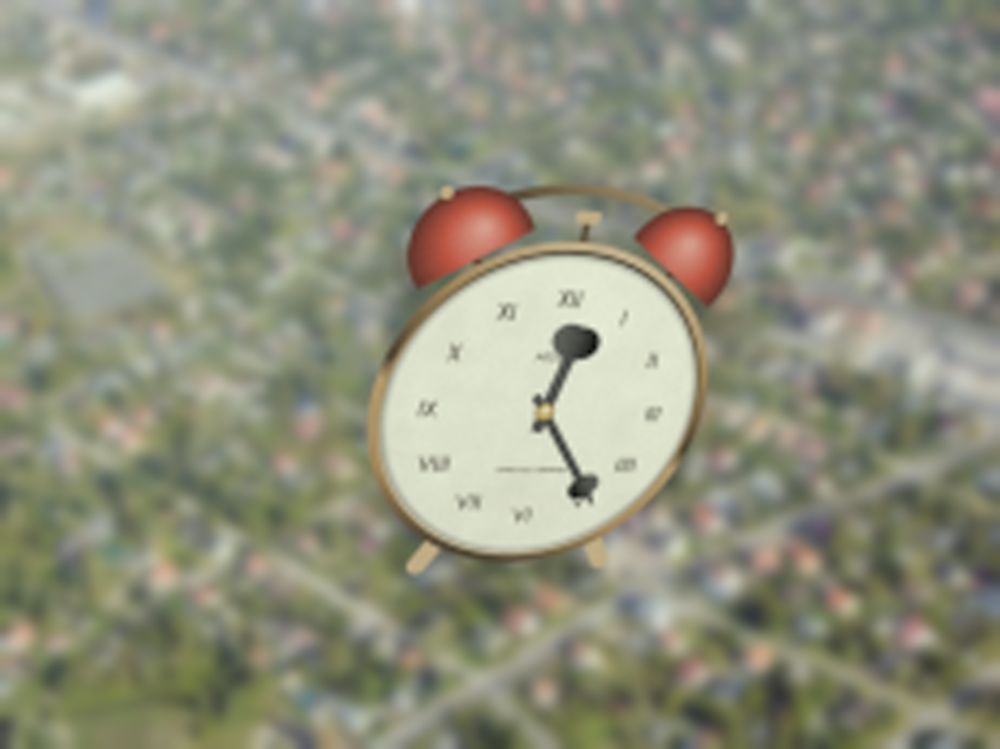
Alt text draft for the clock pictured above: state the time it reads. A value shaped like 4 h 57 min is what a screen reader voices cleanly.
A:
12 h 24 min
